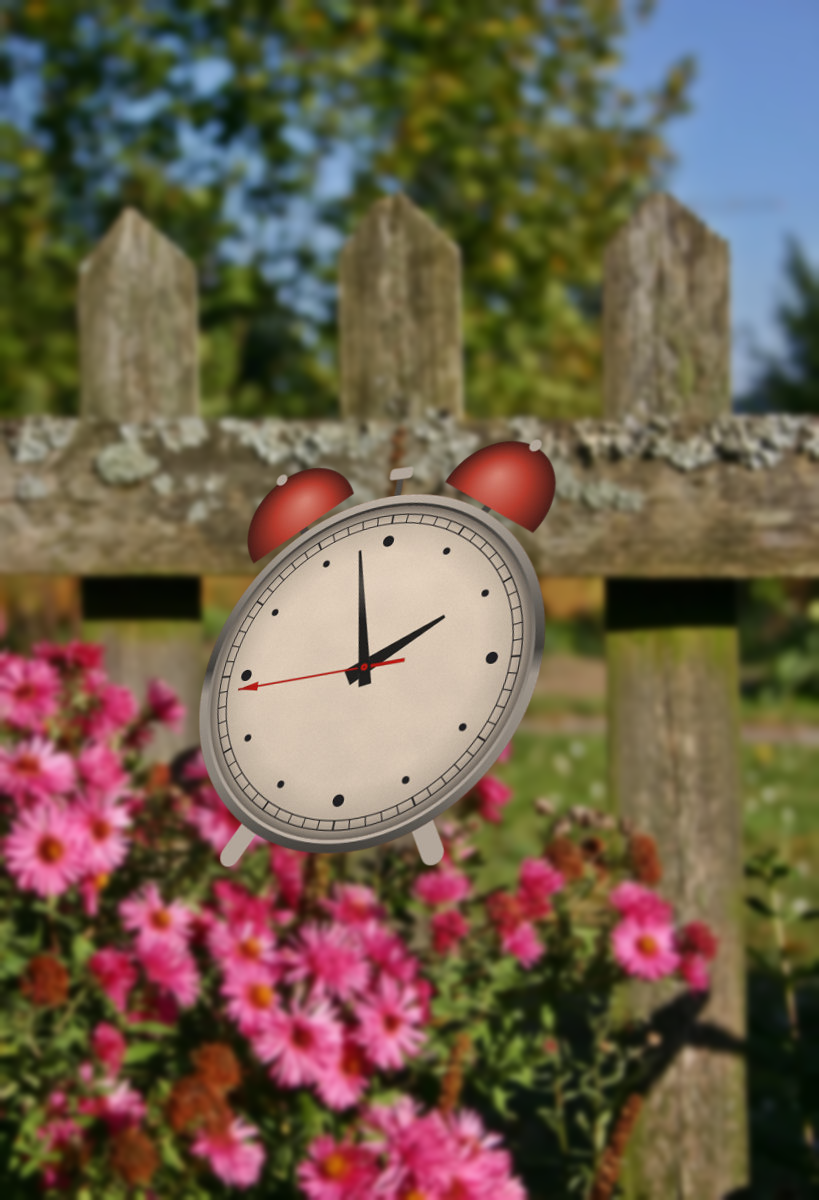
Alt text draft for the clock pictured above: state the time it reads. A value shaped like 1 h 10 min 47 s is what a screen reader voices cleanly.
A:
1 h 57 min 44 s
